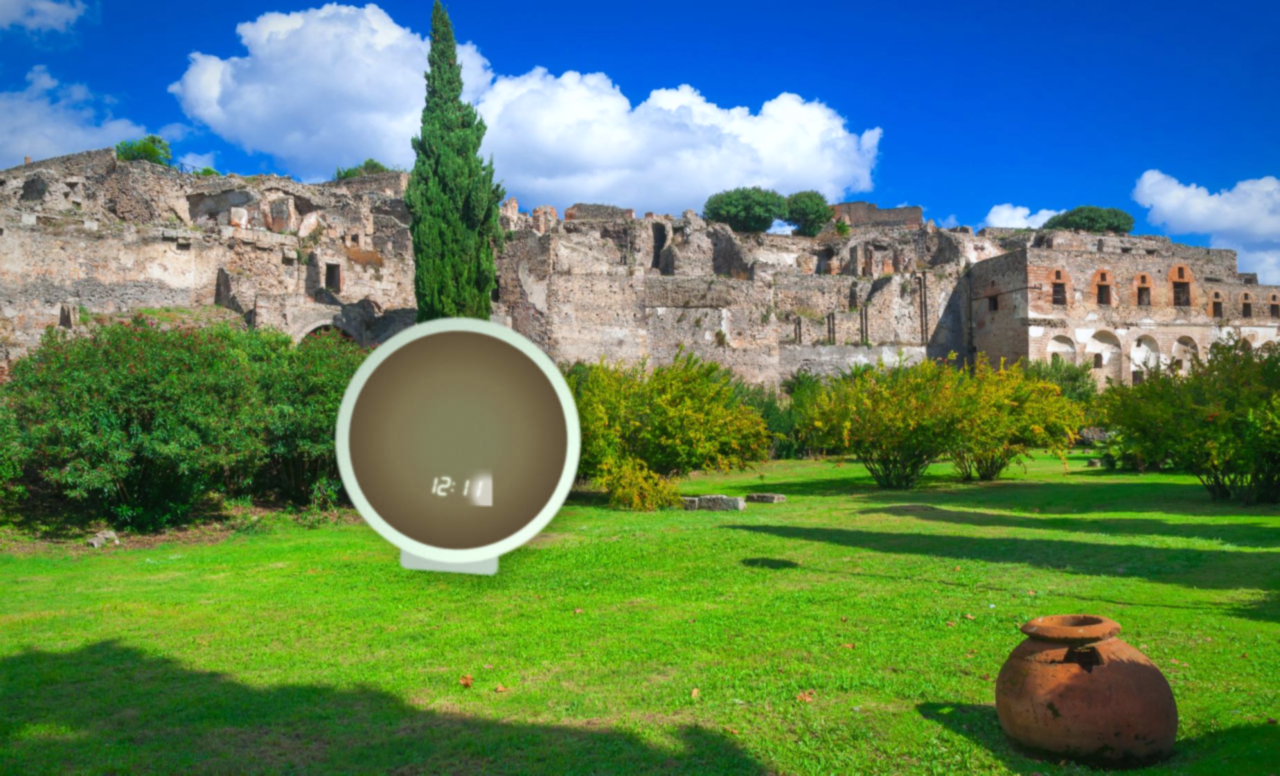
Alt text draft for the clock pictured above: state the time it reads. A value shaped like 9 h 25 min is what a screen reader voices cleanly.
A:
12 h 11 min
